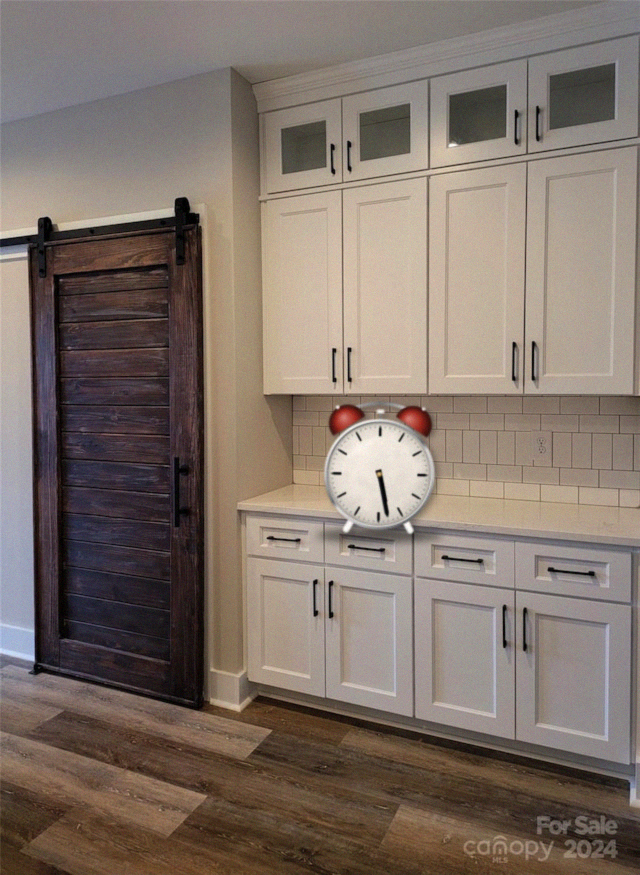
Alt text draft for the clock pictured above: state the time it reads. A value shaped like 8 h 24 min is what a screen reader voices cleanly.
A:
5 h 28 min
